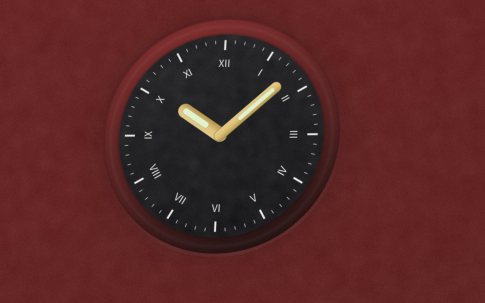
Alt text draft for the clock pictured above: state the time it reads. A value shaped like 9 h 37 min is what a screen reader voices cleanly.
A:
10 h 08 min
